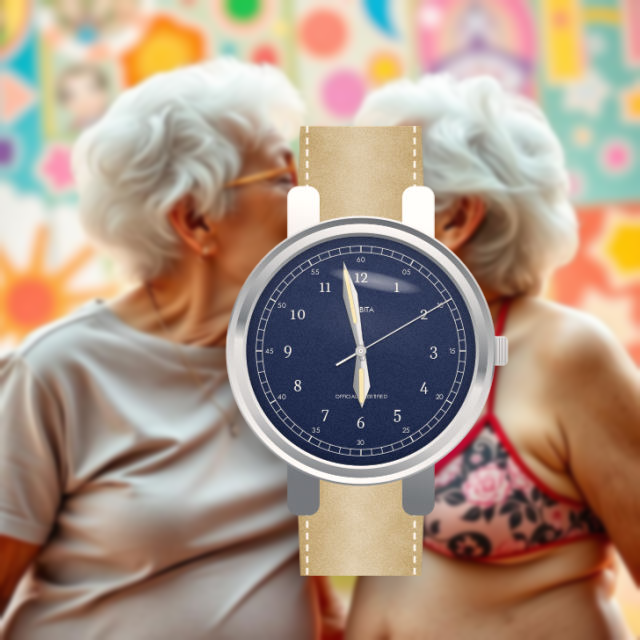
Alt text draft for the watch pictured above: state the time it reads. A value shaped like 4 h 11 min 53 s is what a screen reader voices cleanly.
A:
5 h 58 min 10 s
